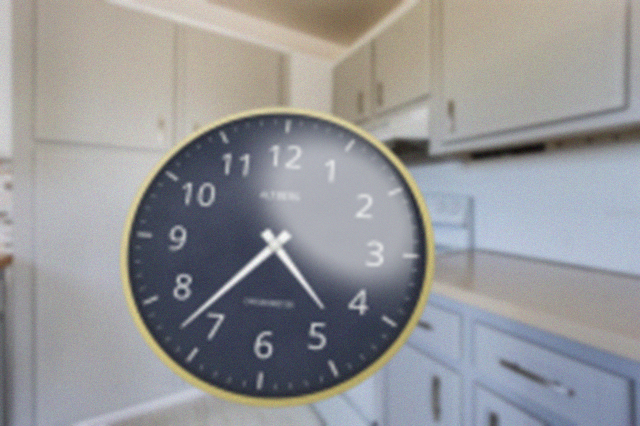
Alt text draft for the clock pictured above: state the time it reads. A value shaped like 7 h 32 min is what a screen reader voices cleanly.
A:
4 h 37 min
